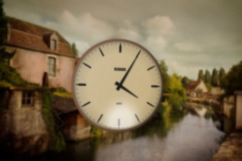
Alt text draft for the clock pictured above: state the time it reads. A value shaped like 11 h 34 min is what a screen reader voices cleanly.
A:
4 h 05 min
